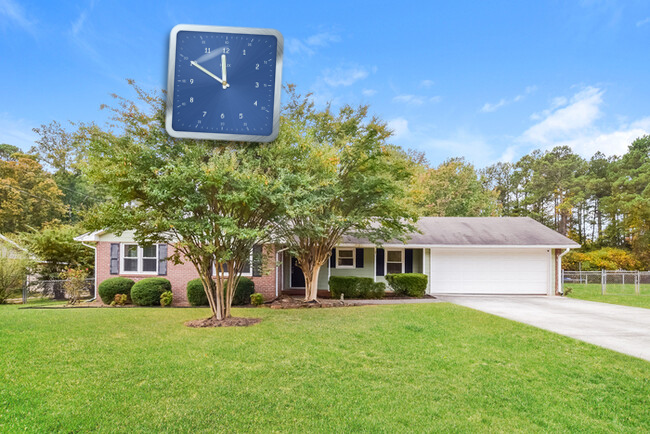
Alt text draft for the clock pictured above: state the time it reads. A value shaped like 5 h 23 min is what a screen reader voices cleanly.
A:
11 h 50 min
